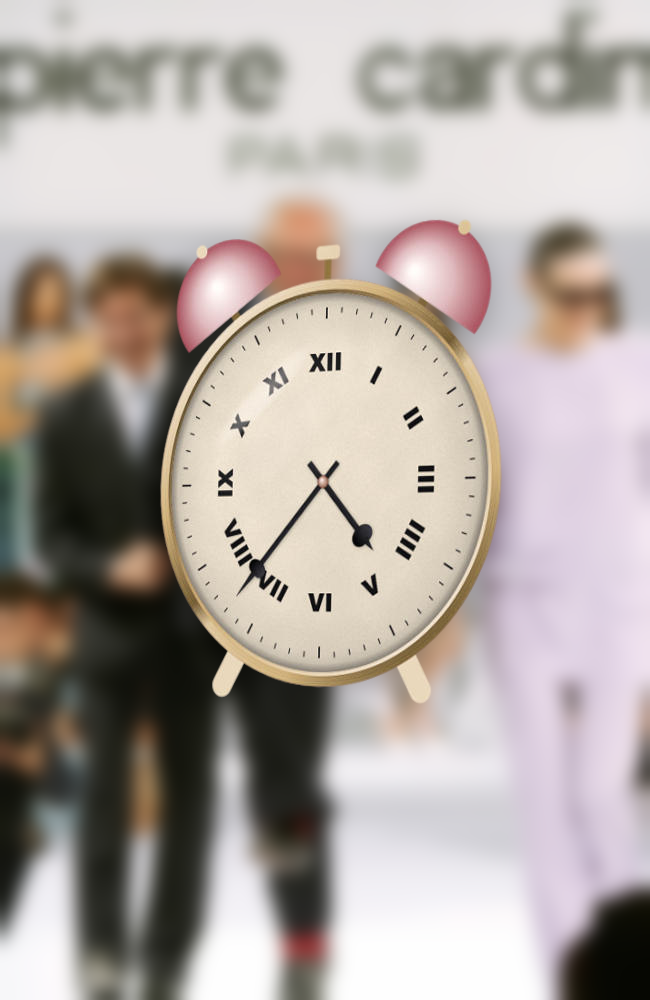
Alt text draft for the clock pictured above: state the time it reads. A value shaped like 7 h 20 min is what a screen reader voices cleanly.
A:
4 h 37 min
